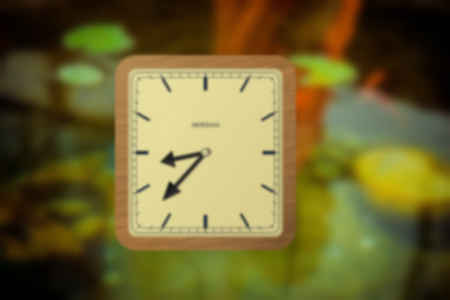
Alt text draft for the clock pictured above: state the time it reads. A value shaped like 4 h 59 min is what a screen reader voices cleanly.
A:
8 h 37 min
